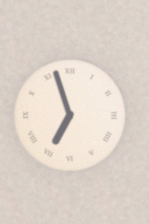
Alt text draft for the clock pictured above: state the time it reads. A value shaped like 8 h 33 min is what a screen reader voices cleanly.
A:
6 h 57 min
